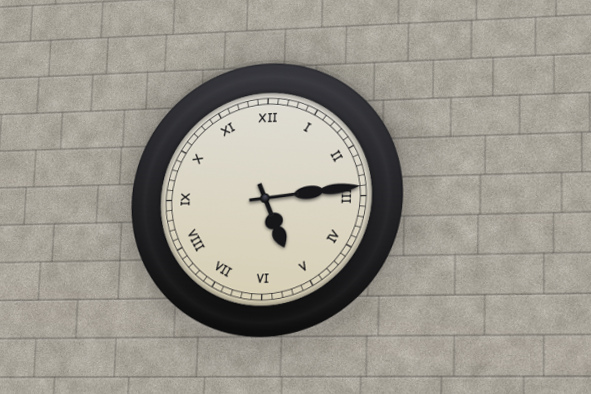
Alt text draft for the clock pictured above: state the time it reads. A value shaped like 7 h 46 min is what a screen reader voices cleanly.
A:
5 h 14 min
